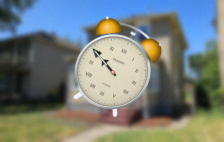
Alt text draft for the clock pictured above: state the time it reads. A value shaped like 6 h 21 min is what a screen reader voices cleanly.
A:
9 h 49 min
